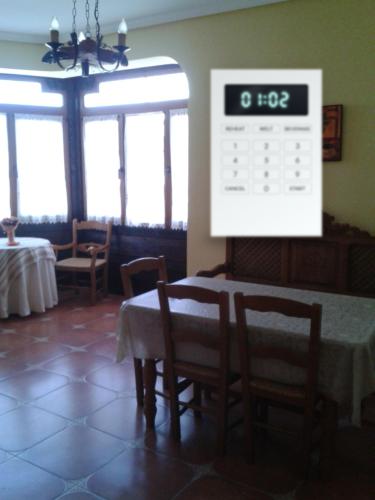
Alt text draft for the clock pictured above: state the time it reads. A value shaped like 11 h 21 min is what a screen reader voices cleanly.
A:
1 h 02 min
